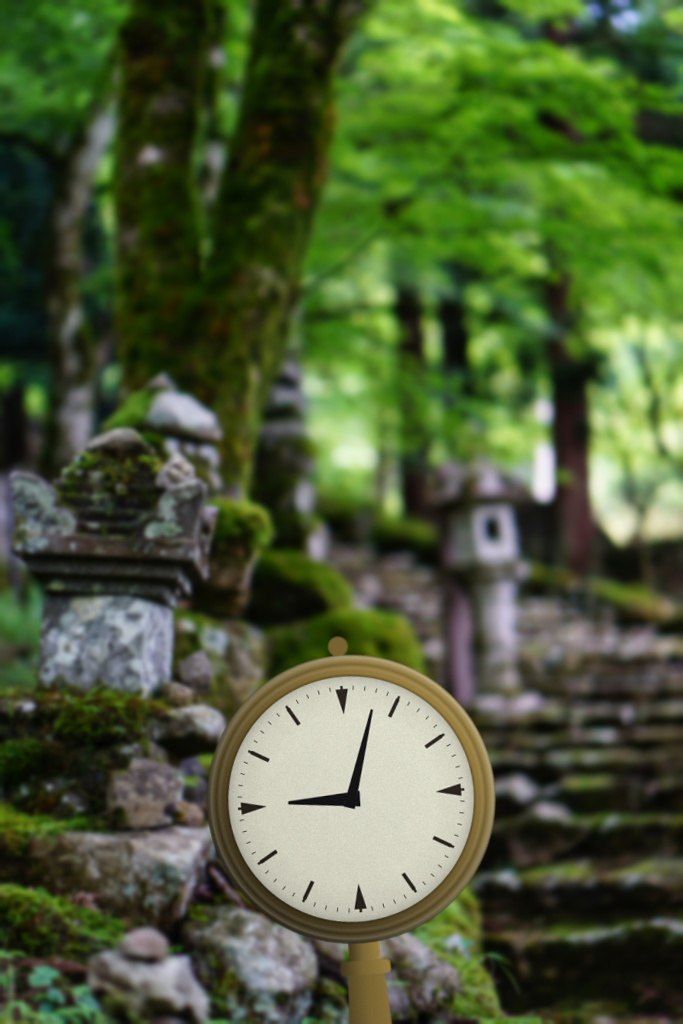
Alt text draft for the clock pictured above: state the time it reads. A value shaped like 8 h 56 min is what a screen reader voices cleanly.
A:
9 h 03 min
